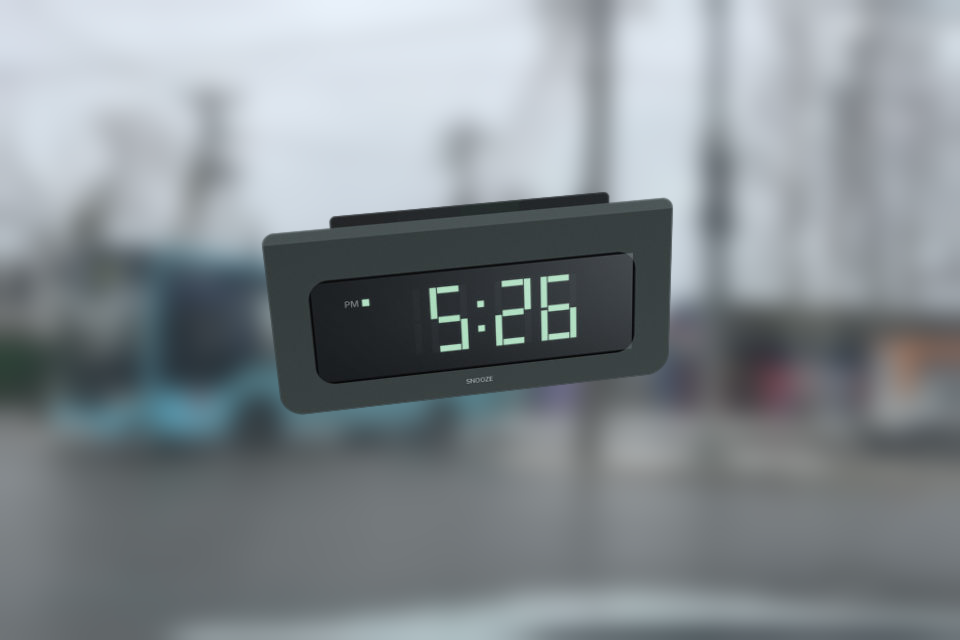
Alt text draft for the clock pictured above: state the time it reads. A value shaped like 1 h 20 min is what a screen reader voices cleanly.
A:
5 h 26 min
